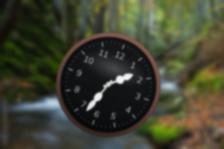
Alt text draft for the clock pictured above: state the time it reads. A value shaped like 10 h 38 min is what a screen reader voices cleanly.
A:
1 h 33 min
